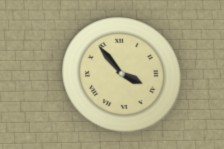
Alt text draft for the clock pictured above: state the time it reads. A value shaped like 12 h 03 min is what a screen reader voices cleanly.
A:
3 h 54 min
